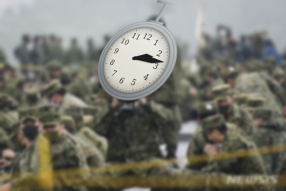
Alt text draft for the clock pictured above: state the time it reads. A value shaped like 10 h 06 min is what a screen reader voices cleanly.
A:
2 h 13 min
